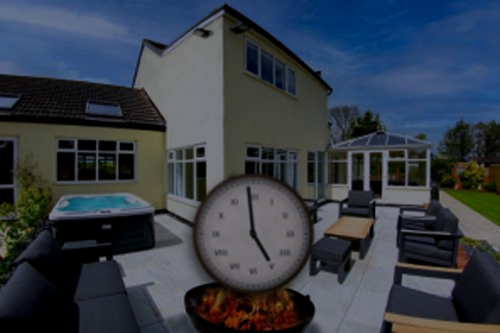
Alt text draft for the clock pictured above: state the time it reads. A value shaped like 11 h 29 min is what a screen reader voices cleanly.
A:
4 h 59 min
